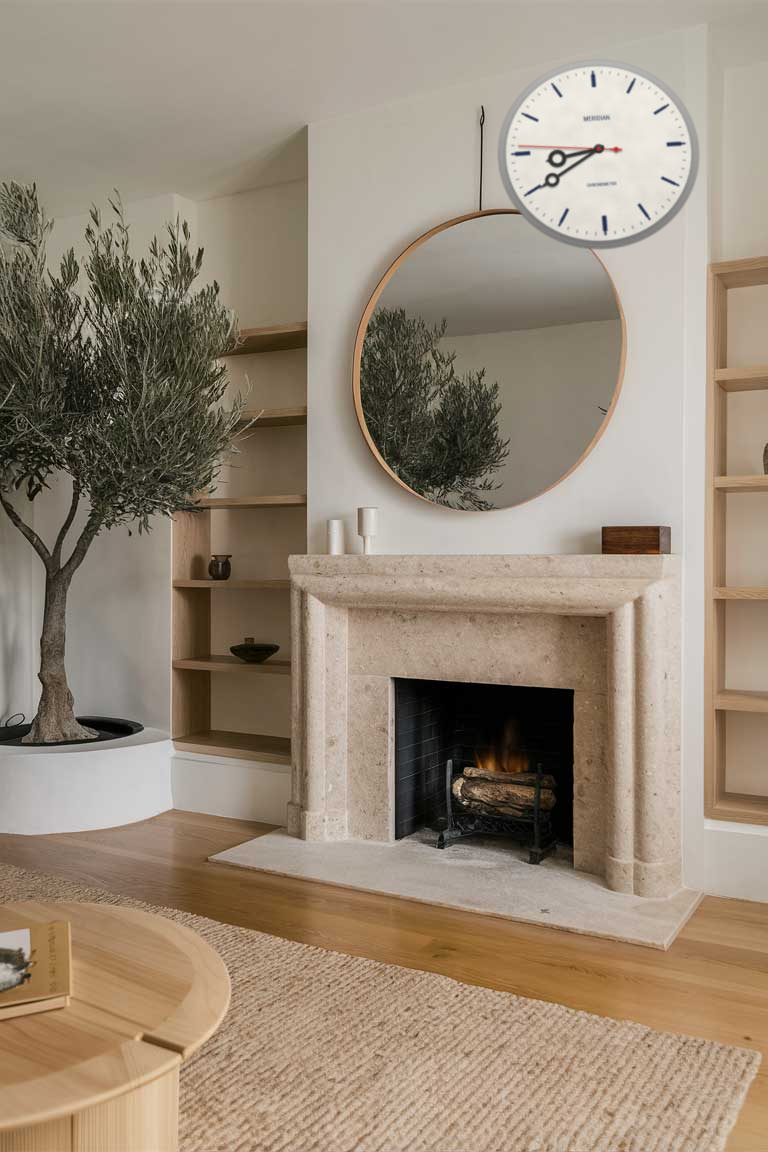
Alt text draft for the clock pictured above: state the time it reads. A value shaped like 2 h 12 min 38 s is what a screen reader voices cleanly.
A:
8 h 39 min 46 s
